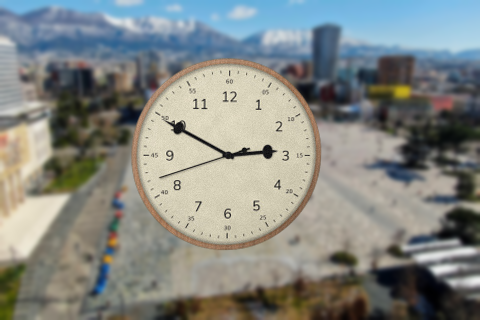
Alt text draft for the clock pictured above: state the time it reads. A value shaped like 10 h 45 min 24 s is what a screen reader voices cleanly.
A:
2 h 49 min 42 s
